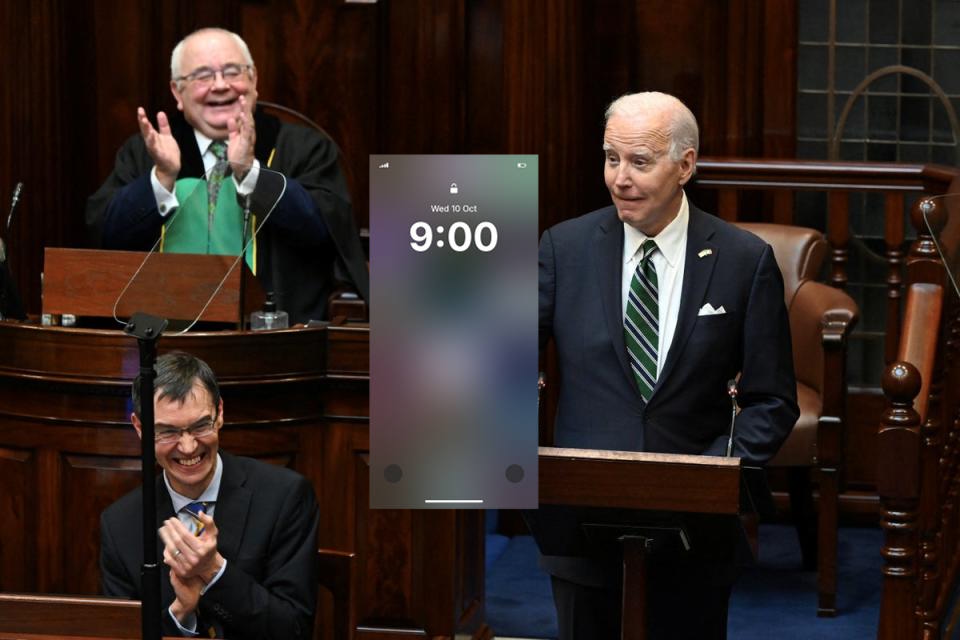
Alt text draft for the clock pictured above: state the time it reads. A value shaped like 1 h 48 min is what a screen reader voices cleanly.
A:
9 h 00 min
